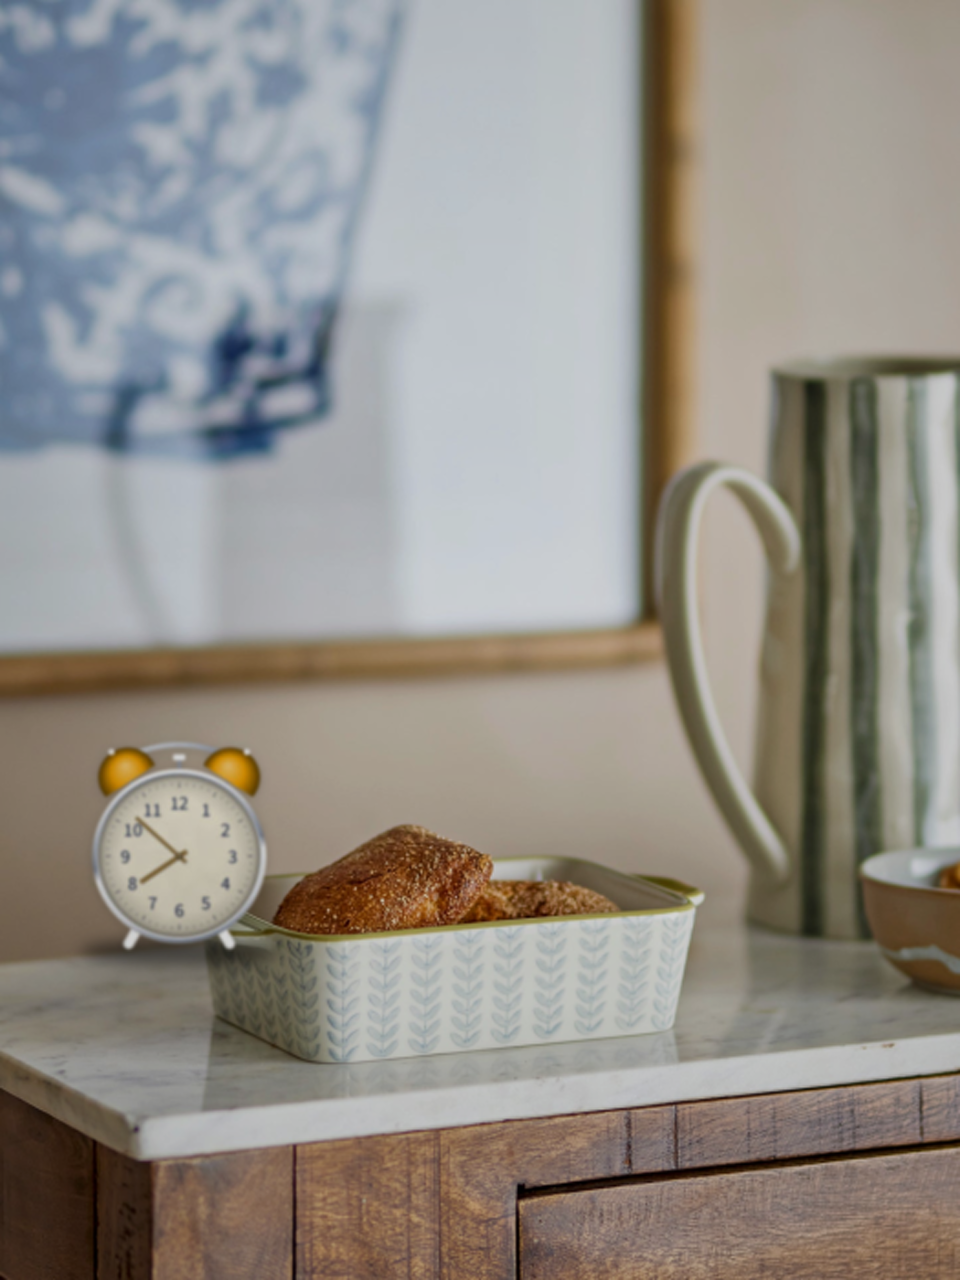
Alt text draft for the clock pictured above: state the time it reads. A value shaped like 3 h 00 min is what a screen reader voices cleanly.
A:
7 h 52 min
